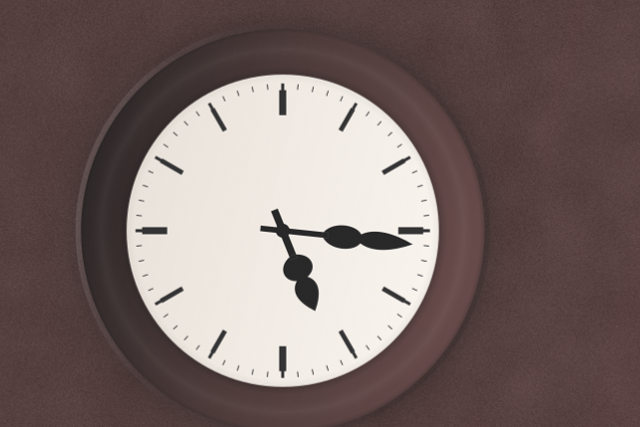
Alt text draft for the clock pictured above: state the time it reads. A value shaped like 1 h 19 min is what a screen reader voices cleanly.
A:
5 h 16 min
